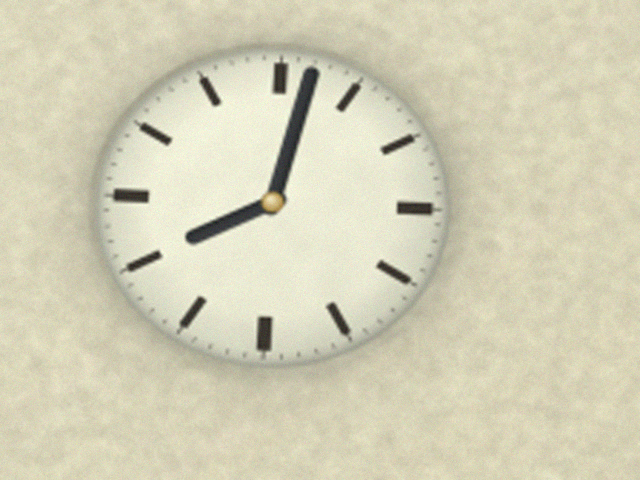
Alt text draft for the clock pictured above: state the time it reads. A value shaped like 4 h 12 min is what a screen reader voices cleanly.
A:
8 h 02 min
